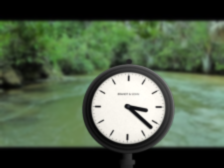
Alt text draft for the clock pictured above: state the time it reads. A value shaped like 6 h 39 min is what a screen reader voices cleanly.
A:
3 h 22 min
